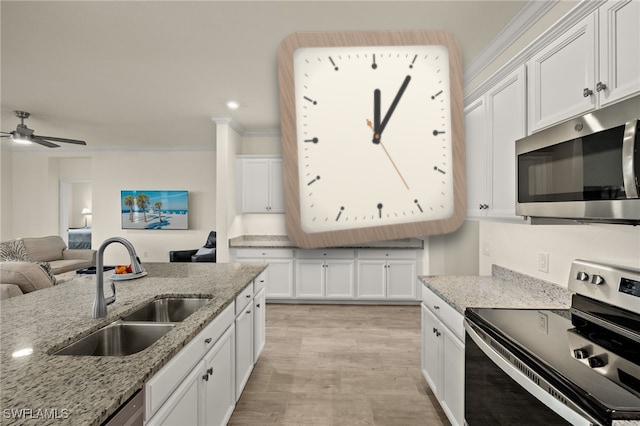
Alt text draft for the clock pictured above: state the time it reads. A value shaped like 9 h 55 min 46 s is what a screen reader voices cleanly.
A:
12 h 05 min 25 s
